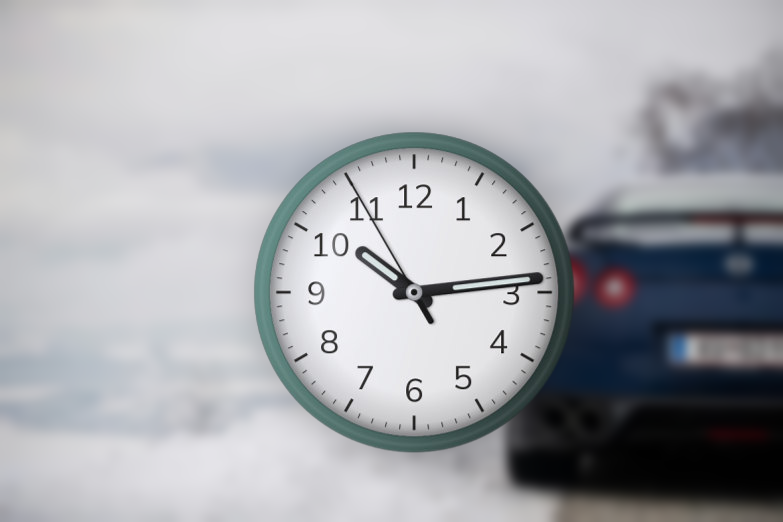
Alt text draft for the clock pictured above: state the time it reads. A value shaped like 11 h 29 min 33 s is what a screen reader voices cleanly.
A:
10 h 13 min 55 s
